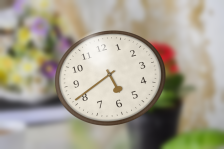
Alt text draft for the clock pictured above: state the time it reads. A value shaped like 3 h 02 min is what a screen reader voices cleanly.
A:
5 h 41 min
